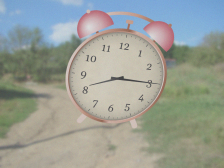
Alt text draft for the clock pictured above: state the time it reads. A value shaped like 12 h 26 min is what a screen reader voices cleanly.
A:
8 h 15 min
